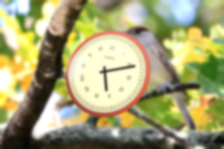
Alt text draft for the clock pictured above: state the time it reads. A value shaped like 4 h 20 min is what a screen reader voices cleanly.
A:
5 h 11 min
